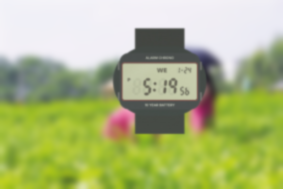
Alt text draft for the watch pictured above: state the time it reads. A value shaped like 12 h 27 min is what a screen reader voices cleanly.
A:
5 h 19 min
